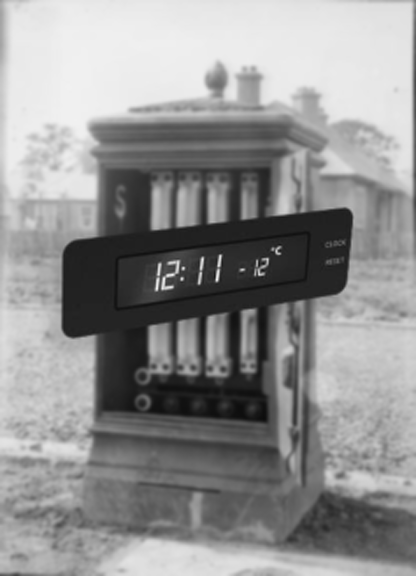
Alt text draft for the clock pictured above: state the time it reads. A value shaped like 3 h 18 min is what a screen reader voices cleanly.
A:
12 h 11 min
